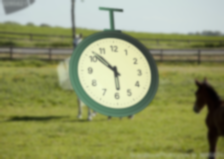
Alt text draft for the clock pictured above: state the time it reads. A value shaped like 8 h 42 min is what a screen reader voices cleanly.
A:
5 h 52 min
